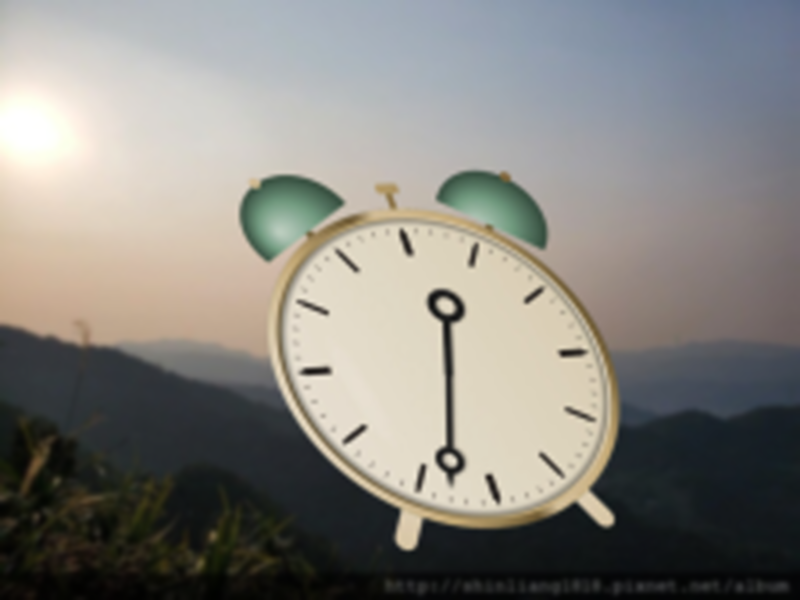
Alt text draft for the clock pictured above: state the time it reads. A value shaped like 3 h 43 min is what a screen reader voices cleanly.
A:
12 h 33 min
